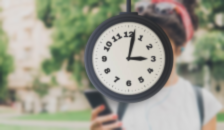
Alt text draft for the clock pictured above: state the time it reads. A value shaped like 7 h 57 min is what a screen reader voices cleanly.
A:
3 h 02 min
